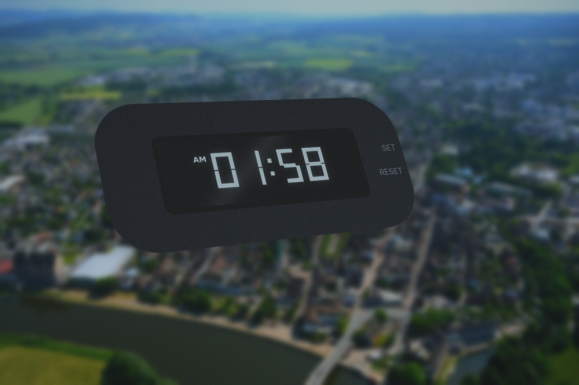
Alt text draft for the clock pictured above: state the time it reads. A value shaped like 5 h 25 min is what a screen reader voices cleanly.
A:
1 h 58 min
